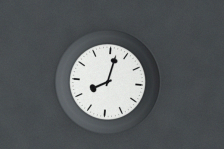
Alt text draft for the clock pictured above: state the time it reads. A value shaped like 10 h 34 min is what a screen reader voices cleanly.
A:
8 h 02 min
